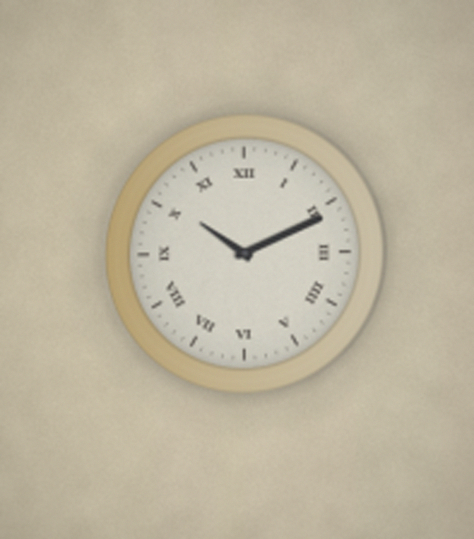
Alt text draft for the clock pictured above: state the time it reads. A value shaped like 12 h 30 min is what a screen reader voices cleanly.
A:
10 h 11 min
